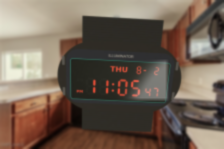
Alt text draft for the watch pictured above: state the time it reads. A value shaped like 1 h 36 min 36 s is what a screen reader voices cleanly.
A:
11 h 05 min 47 s
